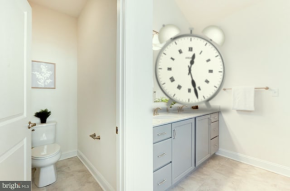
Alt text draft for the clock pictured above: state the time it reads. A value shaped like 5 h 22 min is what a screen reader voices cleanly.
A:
12 h 27 min
